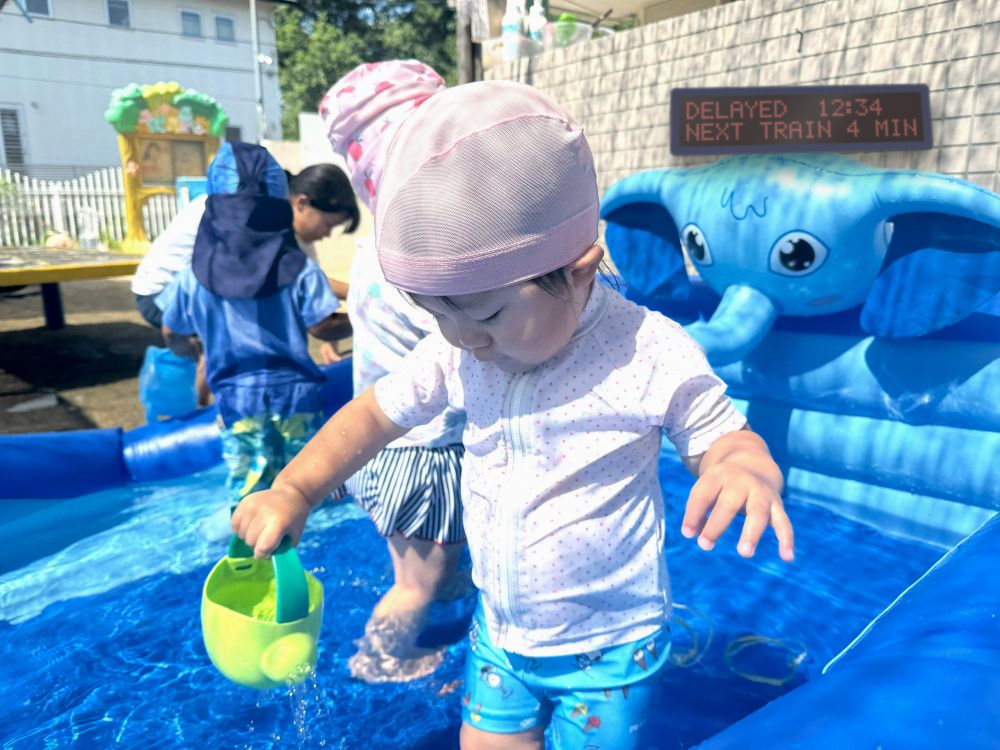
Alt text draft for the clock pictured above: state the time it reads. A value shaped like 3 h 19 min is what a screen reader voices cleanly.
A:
12 h 34 min
